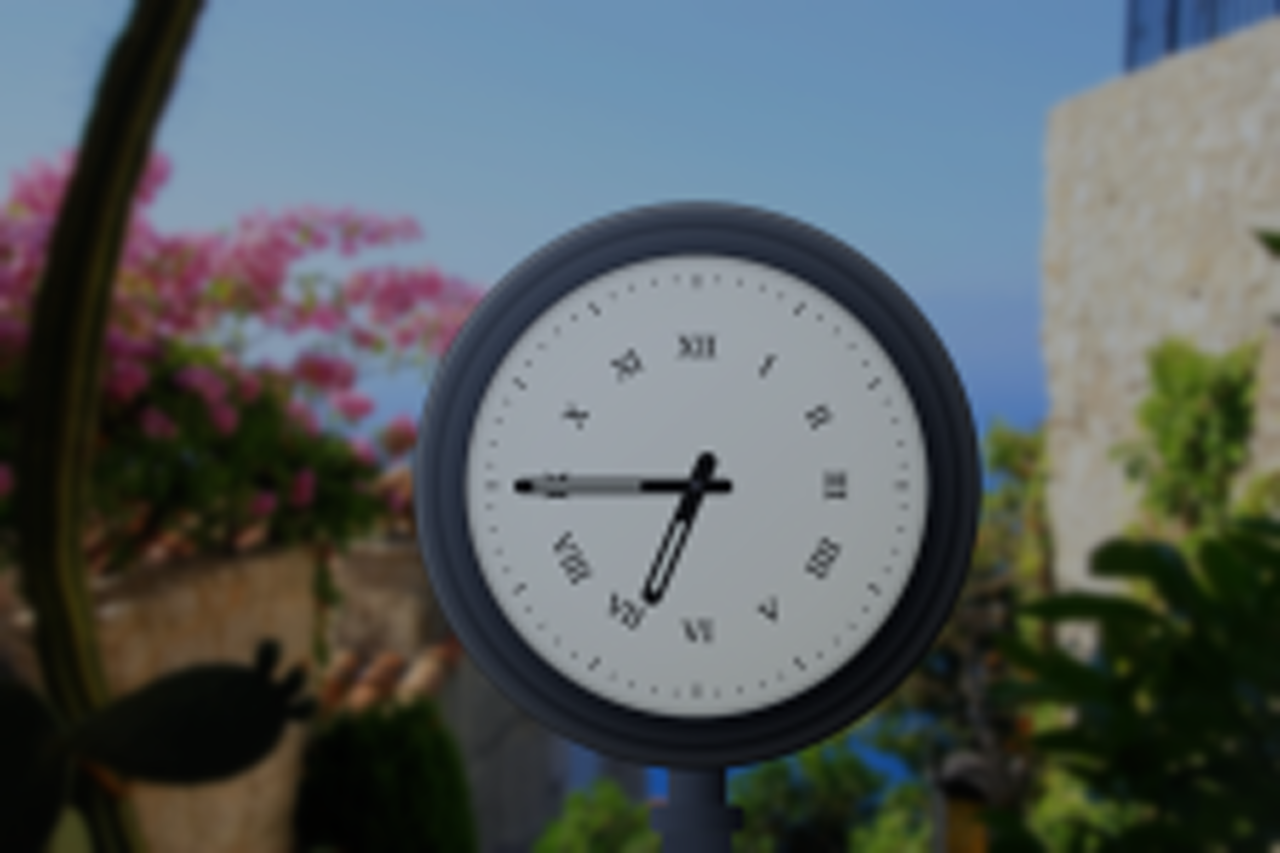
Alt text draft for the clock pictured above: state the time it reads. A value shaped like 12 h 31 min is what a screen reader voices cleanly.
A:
6 h 45 min
